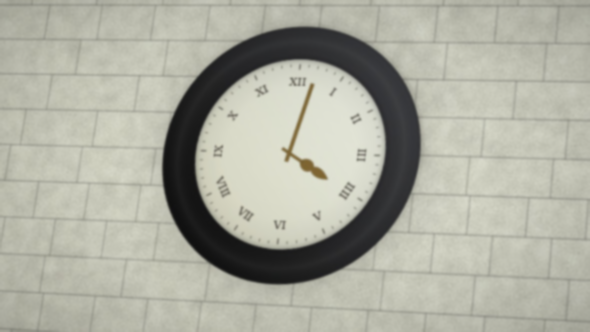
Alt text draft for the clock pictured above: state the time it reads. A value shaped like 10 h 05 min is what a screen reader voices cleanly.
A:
4 h 02 min
